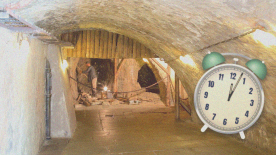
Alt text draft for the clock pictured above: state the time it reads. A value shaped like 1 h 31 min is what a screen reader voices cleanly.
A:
12 h 03 min
